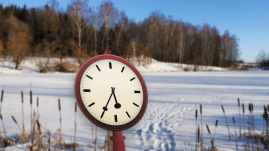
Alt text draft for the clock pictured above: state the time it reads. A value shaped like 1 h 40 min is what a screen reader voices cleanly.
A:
5 h 35 min
